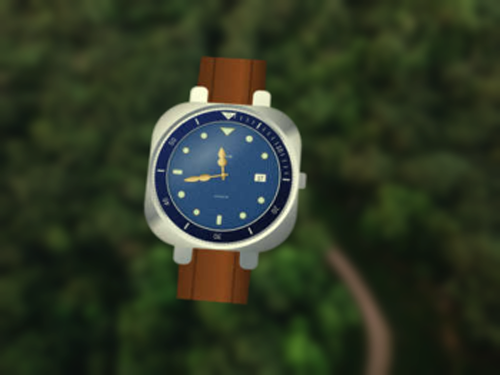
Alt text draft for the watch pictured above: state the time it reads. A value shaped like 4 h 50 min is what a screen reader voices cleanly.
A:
11 h 43 min
